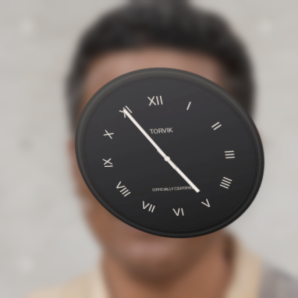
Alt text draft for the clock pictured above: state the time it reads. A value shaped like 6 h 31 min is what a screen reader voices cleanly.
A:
4 h 55 min
